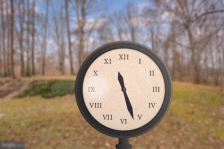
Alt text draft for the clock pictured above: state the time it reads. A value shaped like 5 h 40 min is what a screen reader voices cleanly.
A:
11 h 27 min
